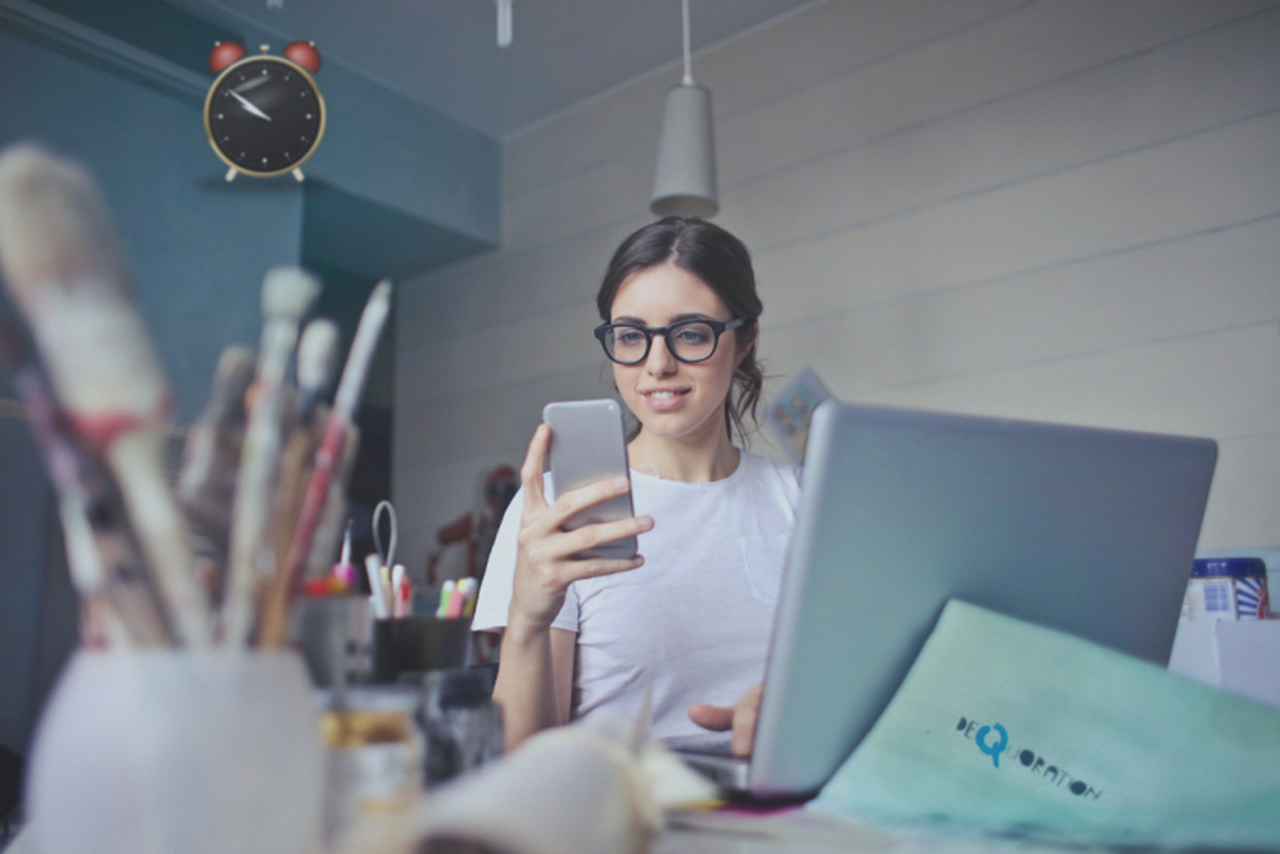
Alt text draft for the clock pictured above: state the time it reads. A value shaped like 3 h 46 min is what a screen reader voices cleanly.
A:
9 h 51 min
